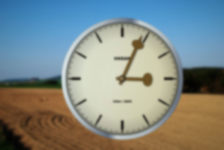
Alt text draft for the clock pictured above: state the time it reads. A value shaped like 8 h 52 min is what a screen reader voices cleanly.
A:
3 h 04 min
